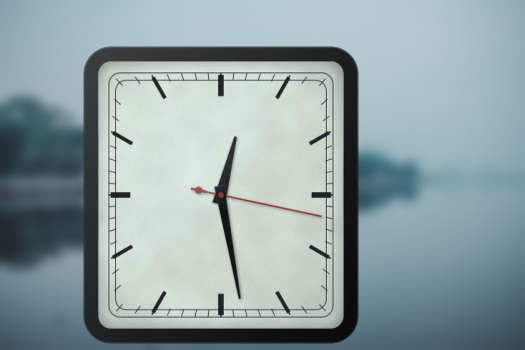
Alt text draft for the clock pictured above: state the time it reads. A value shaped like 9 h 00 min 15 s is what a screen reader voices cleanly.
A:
12 h 28 min 17 s
